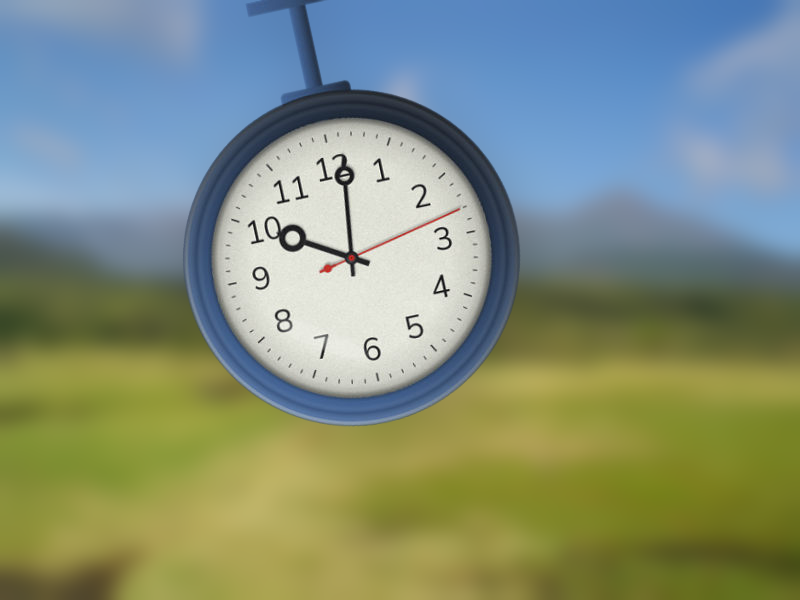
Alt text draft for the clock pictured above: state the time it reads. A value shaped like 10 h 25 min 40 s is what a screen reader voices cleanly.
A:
10 h 01 min 13 s
